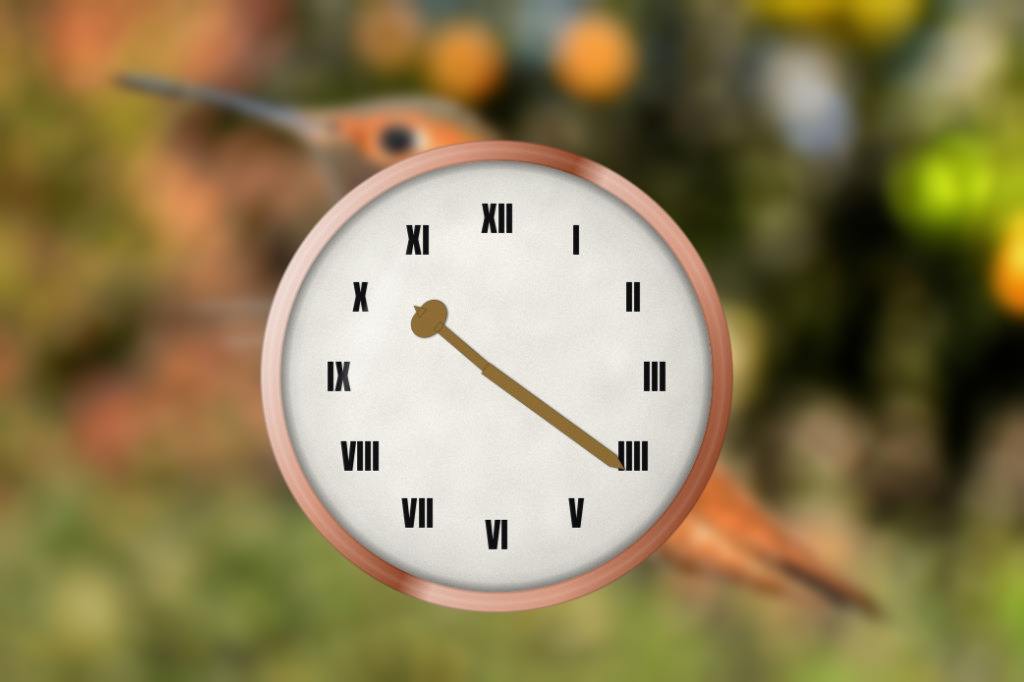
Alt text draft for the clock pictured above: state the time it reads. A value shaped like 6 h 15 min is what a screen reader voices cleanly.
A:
10 h 21 min
